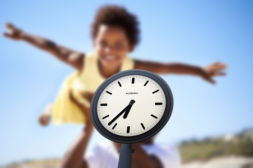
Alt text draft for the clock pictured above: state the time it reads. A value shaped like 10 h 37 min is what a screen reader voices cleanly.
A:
6 h 37 min
